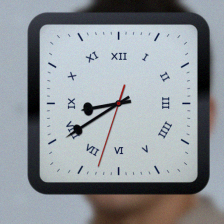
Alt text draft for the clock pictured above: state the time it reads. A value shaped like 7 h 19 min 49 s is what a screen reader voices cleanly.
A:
8 h 39 min 33 s
